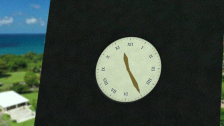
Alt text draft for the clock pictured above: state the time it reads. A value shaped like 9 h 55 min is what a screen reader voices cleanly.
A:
11 h 25 min
